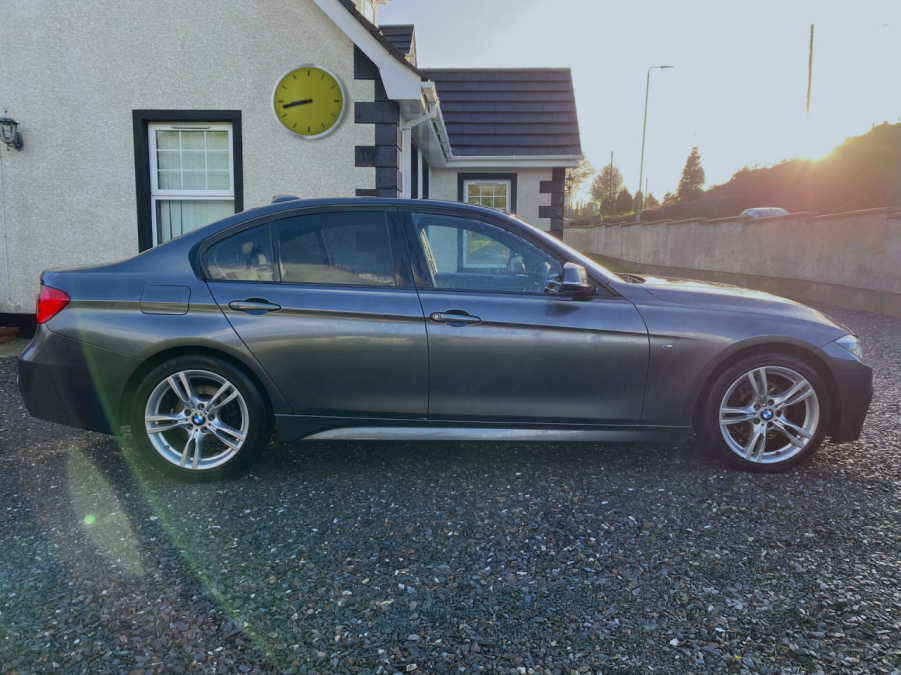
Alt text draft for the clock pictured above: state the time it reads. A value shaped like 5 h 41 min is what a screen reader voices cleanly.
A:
8 h 43 min
